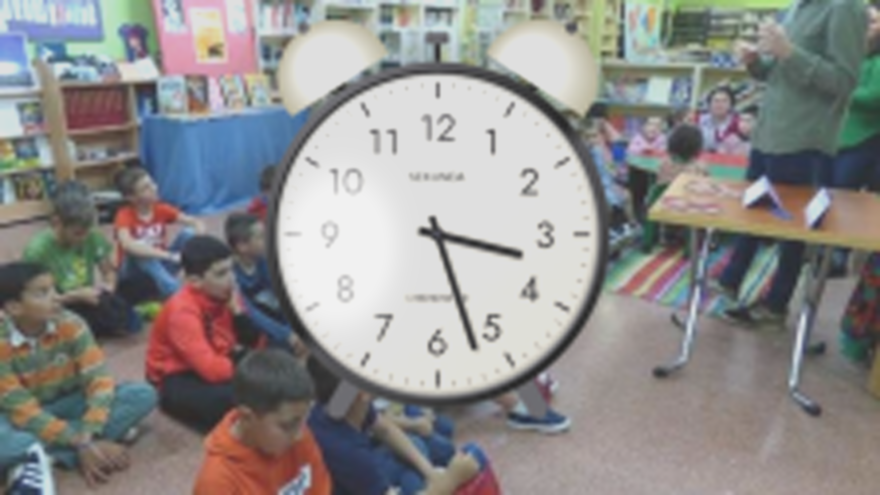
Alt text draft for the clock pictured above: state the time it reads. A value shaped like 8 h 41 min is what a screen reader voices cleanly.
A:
3 h 27 min
